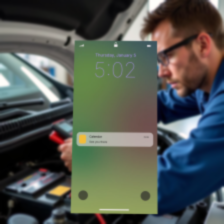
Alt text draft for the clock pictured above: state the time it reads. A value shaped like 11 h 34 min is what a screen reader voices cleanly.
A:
5 h 02 min
